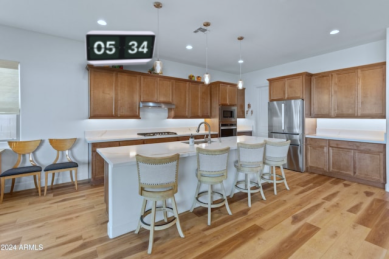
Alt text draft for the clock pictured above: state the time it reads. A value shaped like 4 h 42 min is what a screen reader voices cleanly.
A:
5 h 34 min
